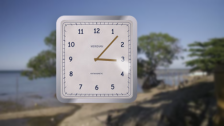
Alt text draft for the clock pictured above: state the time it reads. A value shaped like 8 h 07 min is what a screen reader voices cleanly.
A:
3 h 07 min
